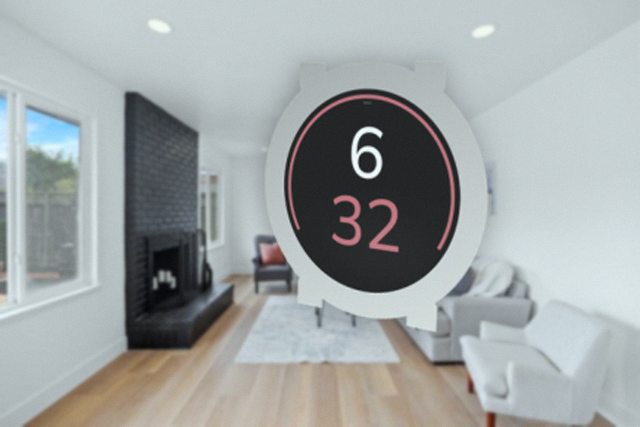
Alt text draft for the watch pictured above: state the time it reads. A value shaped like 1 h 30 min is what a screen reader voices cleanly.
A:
6 h 32 min
